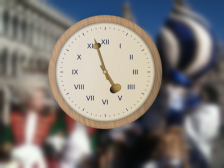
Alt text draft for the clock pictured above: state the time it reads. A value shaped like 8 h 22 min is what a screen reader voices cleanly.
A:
4 h 57 min
